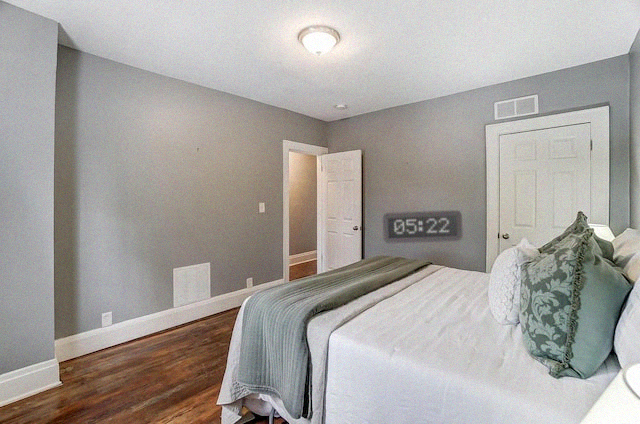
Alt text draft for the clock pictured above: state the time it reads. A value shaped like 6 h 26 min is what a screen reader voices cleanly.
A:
5 h 22 min
